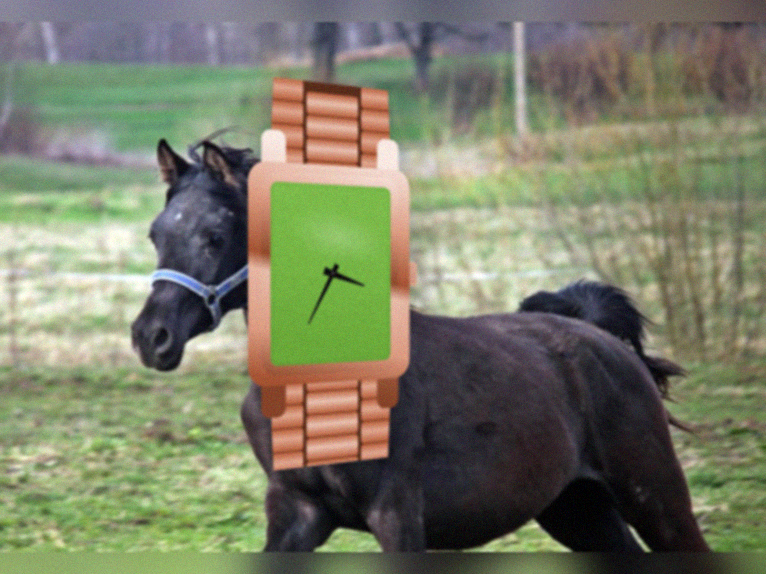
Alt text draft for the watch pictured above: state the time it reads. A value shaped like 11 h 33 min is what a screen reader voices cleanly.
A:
3 h 35 min
